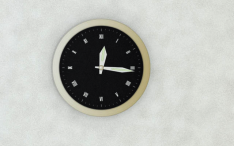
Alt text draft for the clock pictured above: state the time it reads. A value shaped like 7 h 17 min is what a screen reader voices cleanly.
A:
12 h 16 min
